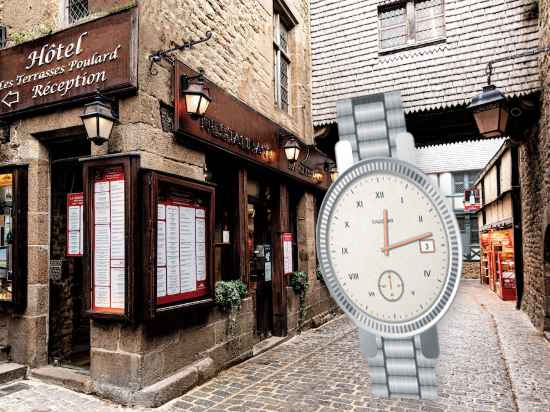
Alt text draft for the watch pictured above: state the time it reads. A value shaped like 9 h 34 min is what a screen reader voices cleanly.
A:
12 h 13 min
